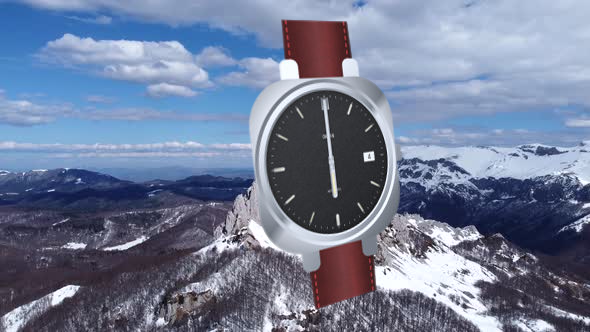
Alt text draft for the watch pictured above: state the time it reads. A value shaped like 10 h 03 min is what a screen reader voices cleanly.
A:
6 h 00 min
